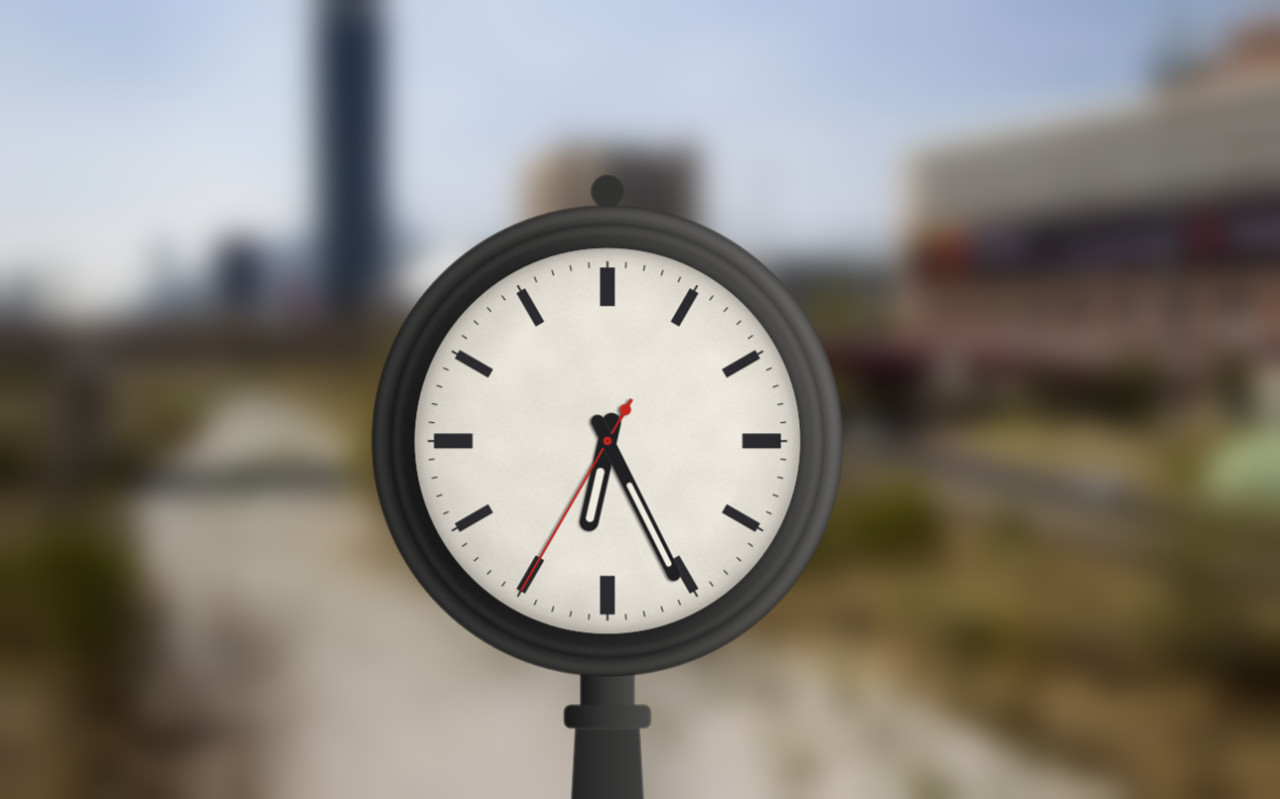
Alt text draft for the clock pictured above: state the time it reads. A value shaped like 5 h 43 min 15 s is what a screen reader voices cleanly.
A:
6 h 25 min 35 s
